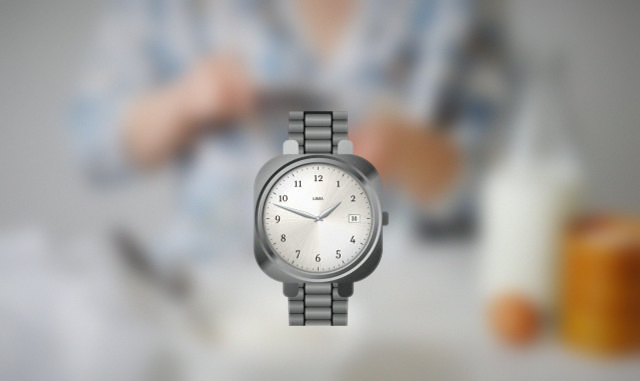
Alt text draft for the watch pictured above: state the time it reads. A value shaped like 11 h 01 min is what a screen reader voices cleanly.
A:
1 h 48 min
